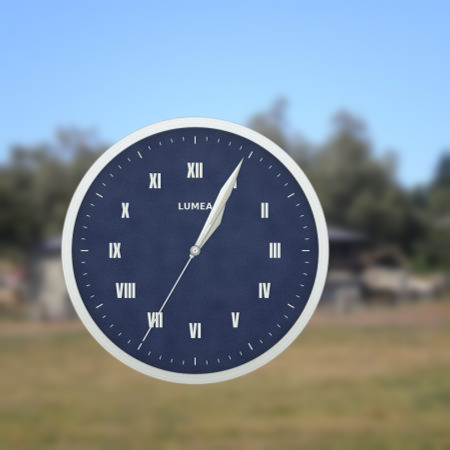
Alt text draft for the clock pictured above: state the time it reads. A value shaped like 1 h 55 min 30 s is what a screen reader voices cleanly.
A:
1 h 04 min 35 s
